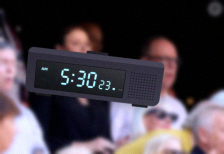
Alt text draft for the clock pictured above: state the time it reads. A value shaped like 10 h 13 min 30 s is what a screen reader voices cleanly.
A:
5 h 30 min 23 s
